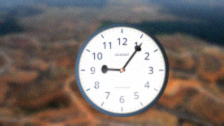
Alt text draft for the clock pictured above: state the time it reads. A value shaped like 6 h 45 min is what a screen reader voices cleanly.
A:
9 h 06 min
